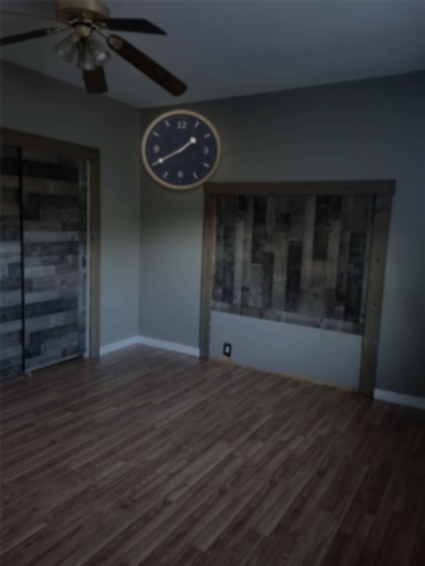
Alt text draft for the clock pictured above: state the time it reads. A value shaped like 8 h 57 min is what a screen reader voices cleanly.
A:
1 h 40 min
